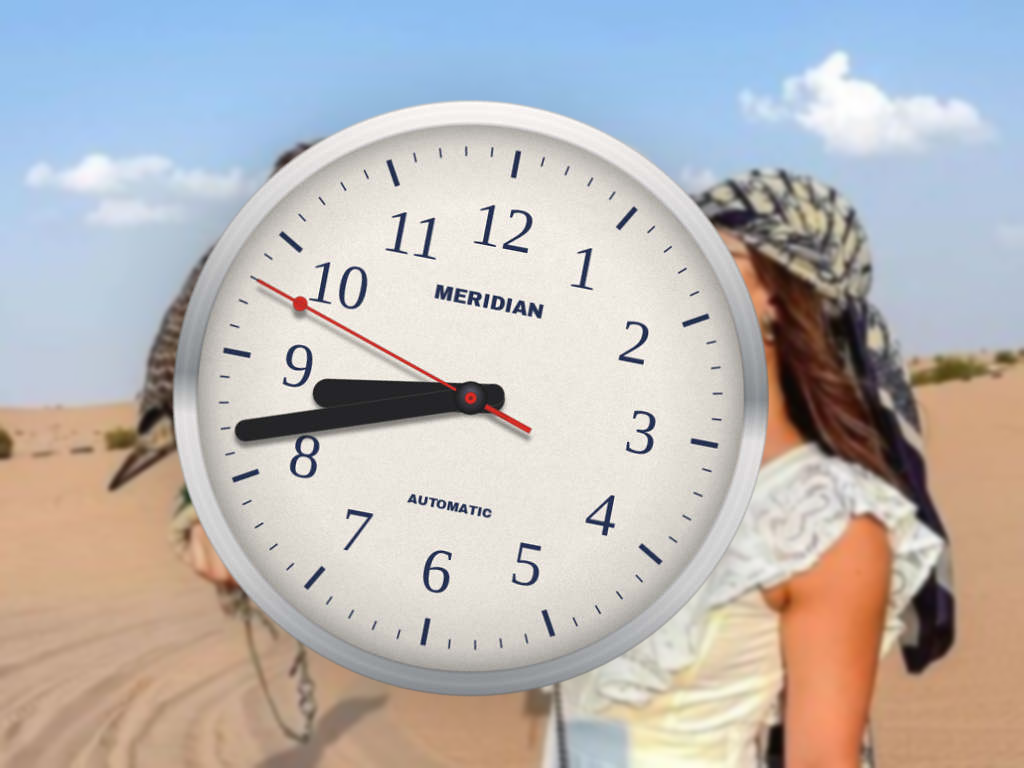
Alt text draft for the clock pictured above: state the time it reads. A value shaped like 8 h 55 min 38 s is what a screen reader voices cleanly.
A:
8 h 41 min 48 s
